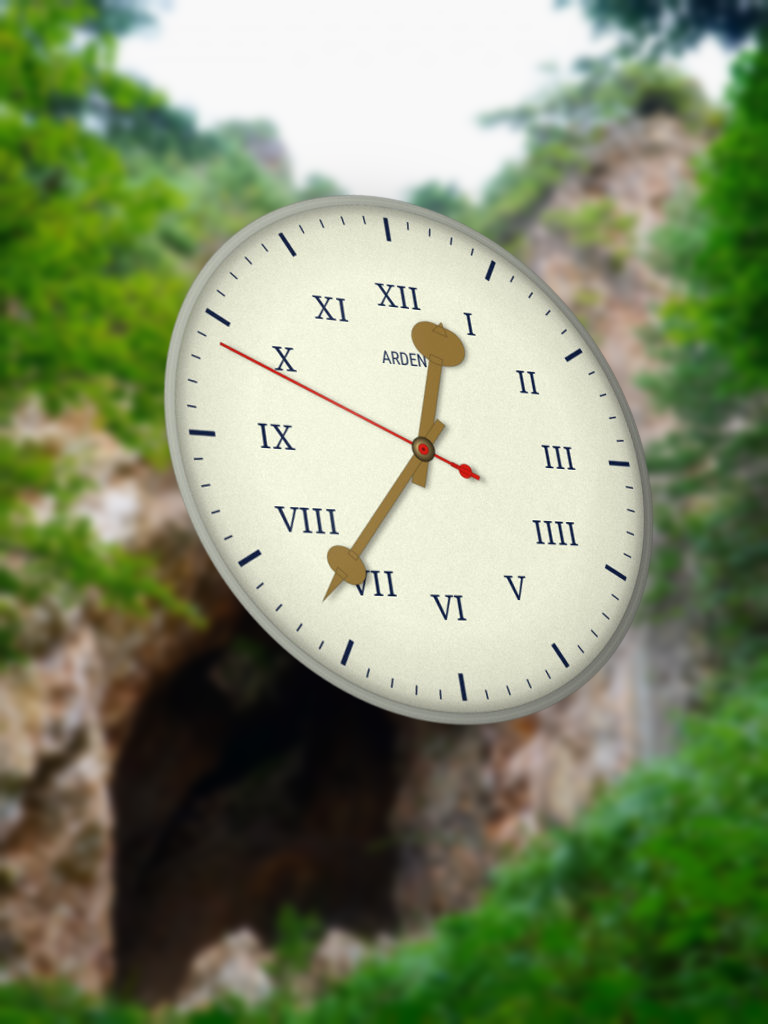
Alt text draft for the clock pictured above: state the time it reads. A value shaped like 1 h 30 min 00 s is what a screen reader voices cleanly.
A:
12 h 36 min 49 s
